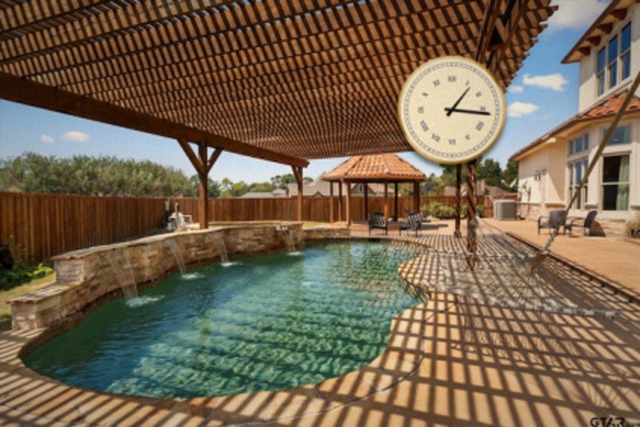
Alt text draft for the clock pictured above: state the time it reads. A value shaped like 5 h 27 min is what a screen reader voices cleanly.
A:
1 h 16 min
